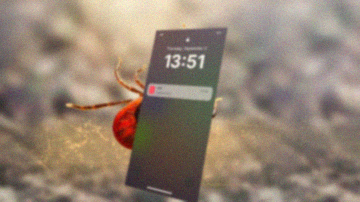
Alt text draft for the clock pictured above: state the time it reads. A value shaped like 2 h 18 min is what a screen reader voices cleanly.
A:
13 h 51 min
